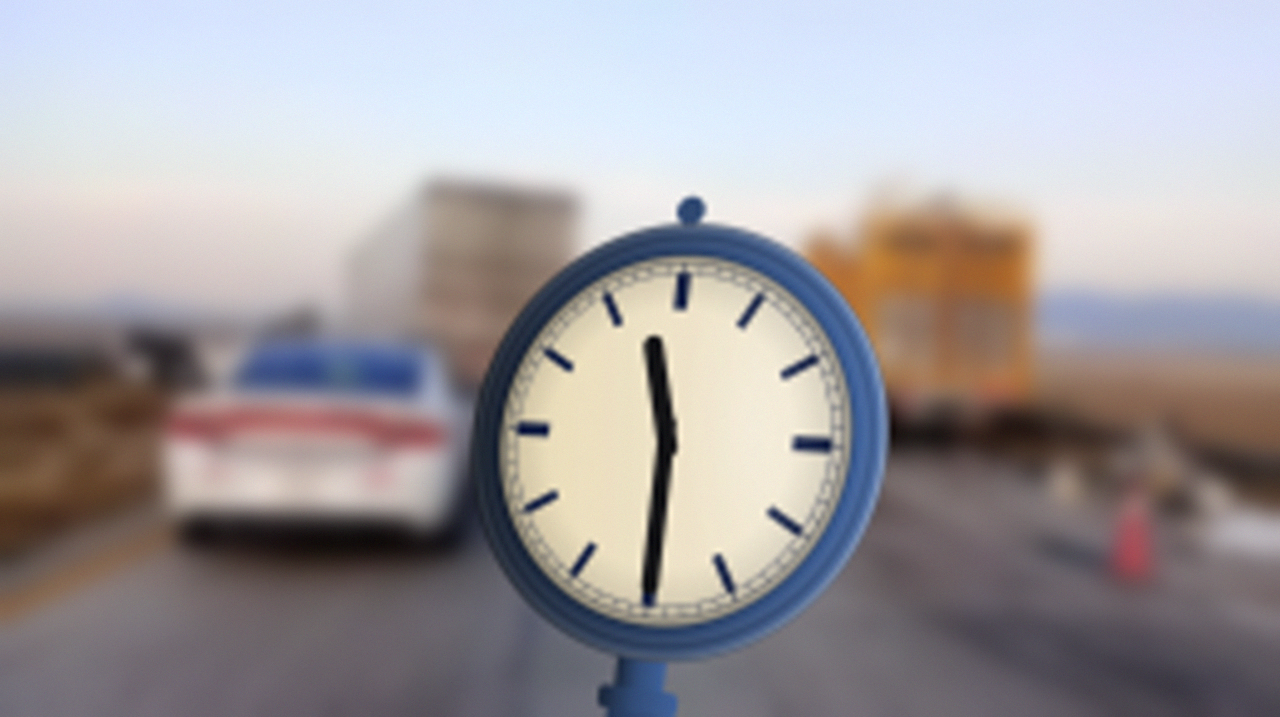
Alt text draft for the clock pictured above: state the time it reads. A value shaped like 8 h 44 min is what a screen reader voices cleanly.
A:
11 h 30 min
